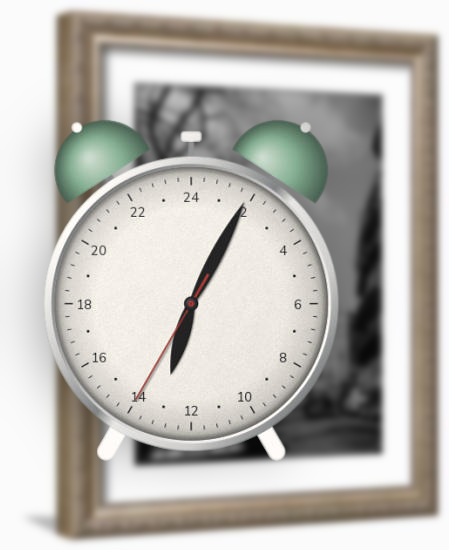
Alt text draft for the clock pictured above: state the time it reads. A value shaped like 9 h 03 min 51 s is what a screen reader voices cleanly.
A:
13 h 04 min 35 s
